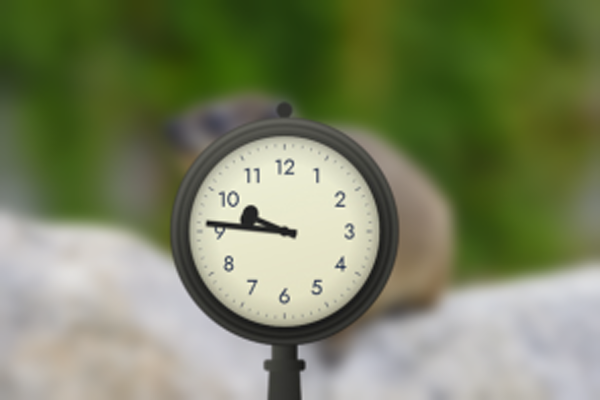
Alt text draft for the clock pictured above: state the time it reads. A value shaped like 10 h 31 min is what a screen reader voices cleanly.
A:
9 h 46 min
